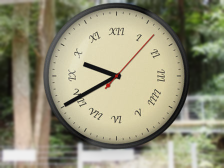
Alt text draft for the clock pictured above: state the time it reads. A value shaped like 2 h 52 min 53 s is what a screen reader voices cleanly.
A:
9 h 40 min 07 s
